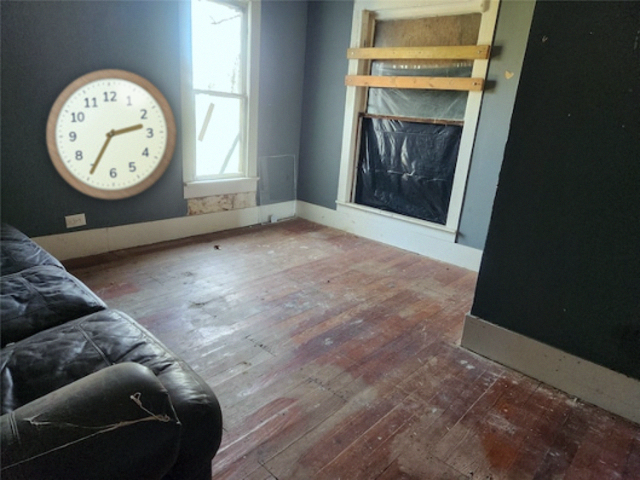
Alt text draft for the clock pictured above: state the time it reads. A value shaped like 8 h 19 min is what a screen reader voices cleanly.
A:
2 h 35 min
